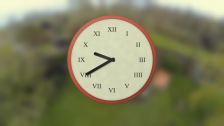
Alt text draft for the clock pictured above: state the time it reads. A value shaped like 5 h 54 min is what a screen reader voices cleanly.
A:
9 h 40 min
